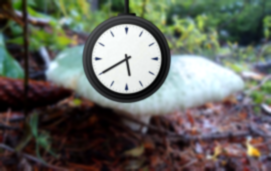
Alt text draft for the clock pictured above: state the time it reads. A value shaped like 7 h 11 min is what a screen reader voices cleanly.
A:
5 h 40 min
